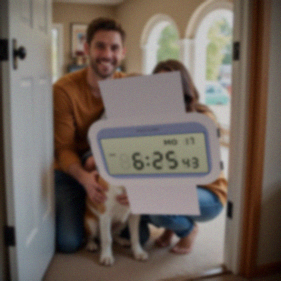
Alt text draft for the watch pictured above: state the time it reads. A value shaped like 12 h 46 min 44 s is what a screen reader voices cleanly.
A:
6 h 25 min 43 s
